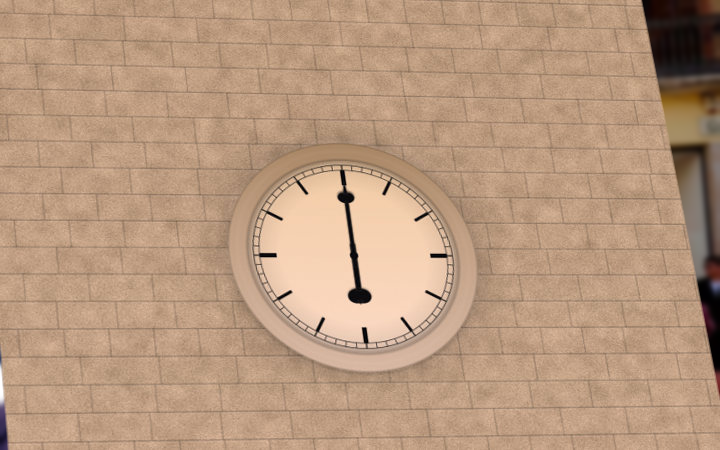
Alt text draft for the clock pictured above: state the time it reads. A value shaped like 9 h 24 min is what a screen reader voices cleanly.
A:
6 h 00 min
